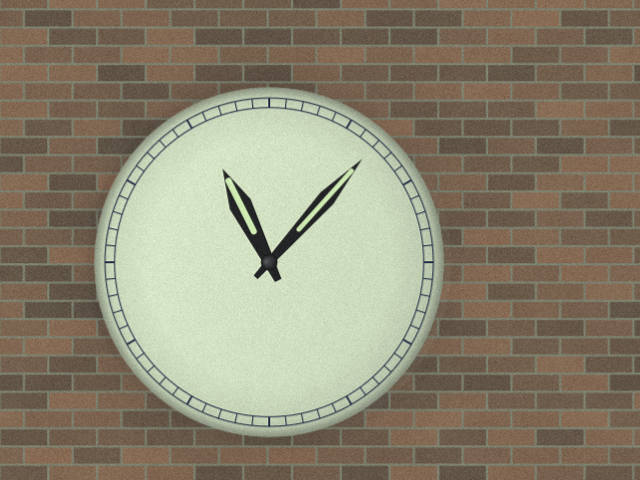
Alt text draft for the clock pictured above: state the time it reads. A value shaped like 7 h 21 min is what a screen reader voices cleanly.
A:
11 h 07 min
